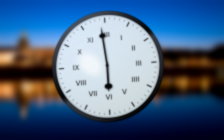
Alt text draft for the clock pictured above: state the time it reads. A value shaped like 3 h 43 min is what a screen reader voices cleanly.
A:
5 h 59 min
